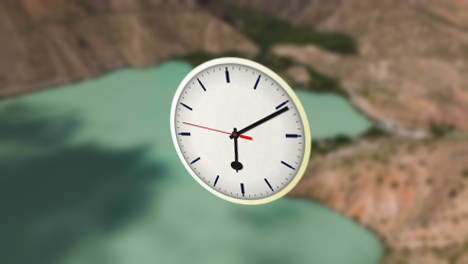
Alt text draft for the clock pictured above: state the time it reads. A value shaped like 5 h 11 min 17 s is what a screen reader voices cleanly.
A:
6 h 10 min 47 s
